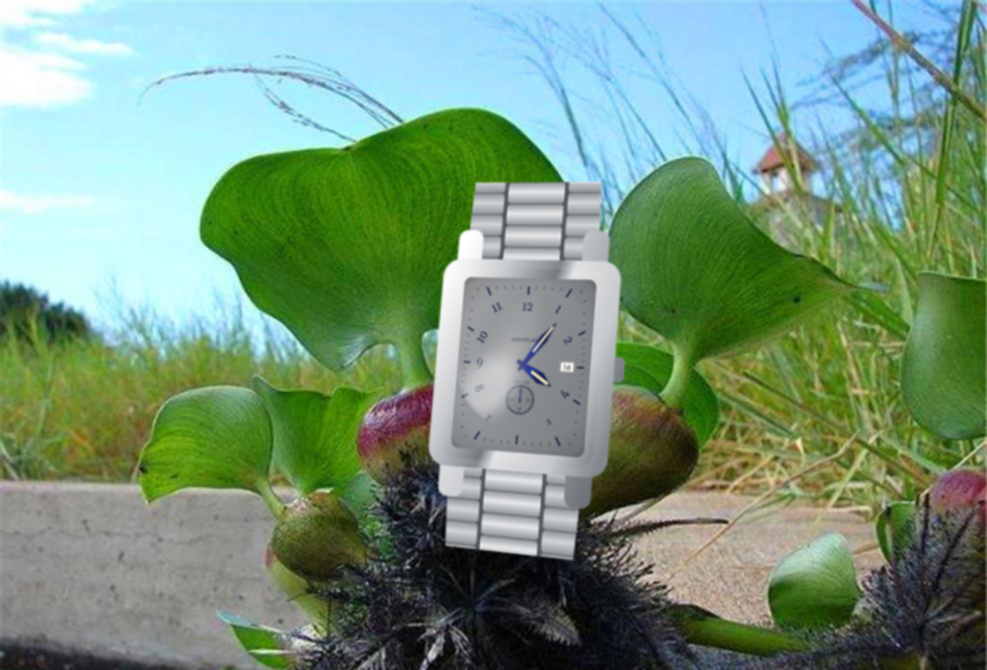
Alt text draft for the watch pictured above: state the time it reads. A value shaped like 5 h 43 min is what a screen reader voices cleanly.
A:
4 h 06 min
